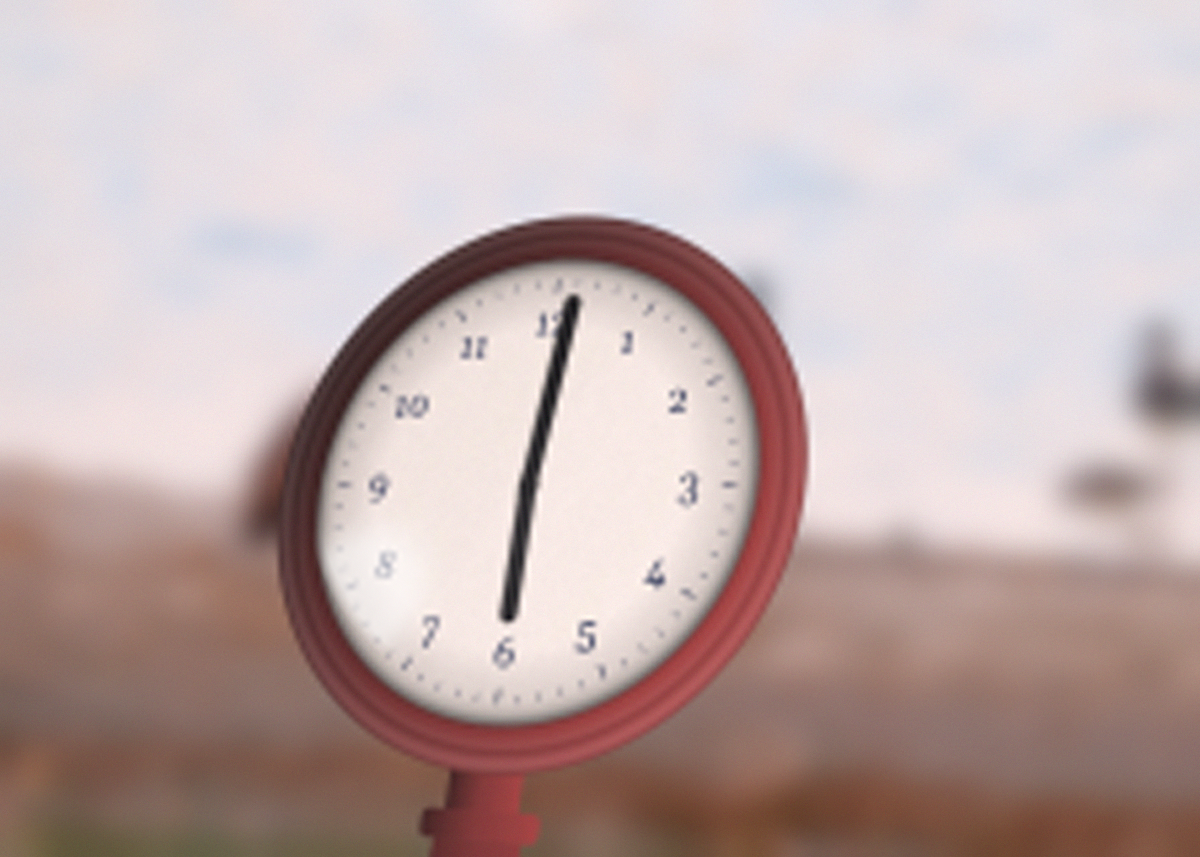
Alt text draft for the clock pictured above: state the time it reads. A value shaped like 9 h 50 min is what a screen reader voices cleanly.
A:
6 h 01 min
